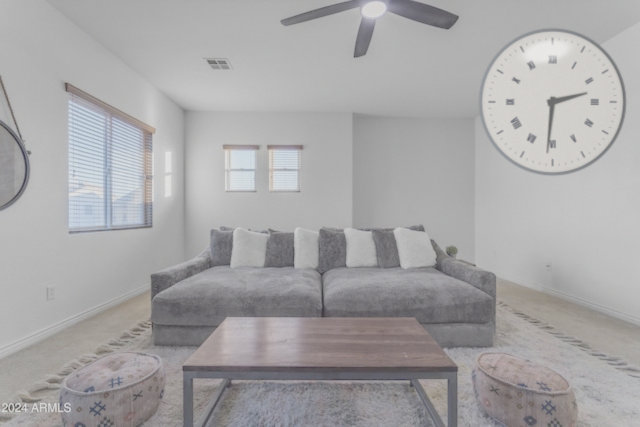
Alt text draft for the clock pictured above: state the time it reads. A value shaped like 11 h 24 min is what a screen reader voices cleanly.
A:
2 h 31 min
